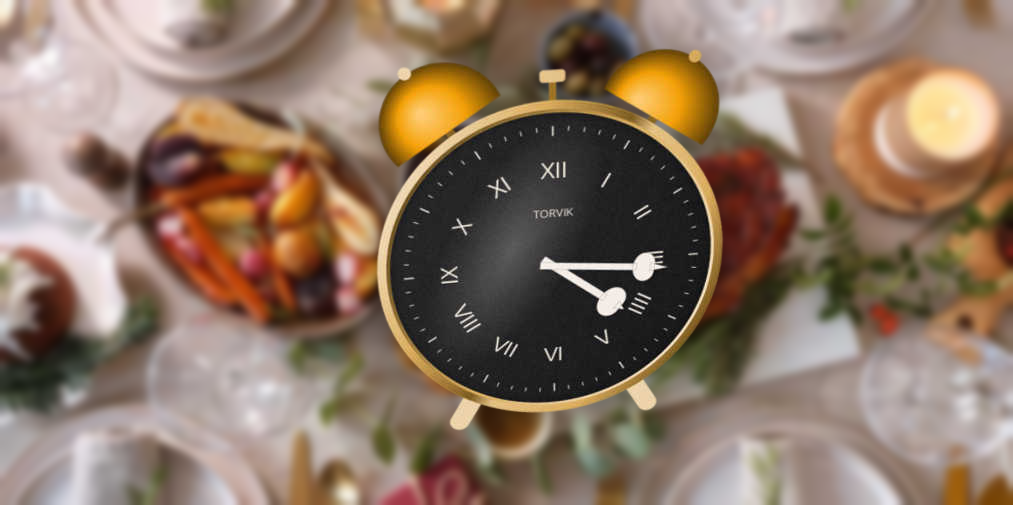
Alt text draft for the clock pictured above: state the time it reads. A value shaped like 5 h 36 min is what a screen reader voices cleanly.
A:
4 h 16 min
